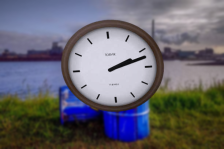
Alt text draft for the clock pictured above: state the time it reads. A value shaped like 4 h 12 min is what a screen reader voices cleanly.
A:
2 h 12 min
